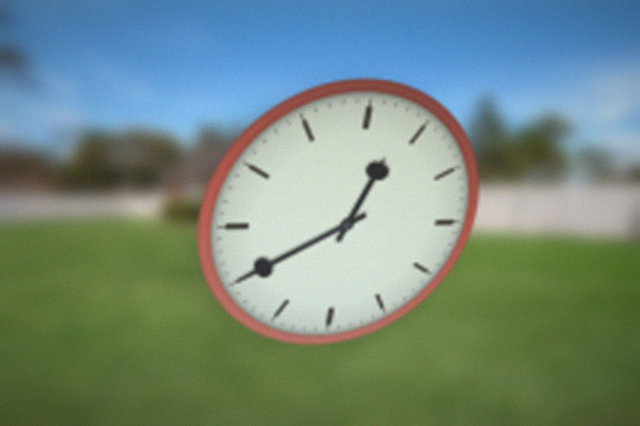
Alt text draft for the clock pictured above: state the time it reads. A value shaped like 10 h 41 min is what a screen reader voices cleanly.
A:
12 h 40 min
